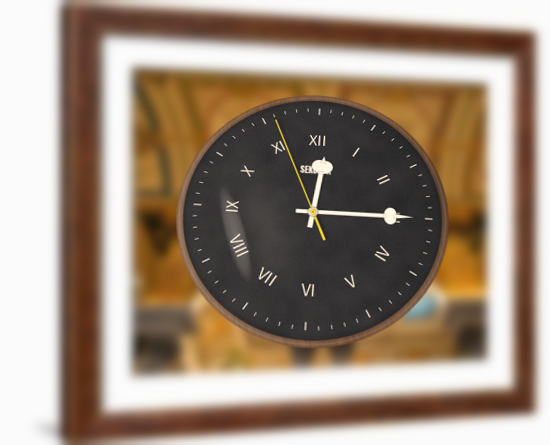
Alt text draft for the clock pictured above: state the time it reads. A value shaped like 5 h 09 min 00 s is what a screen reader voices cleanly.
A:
12 h 14 min 56 s
